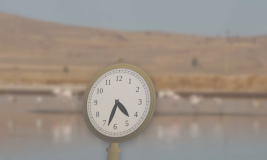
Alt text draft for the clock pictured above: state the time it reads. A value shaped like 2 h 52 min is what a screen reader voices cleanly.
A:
4 h 33 min
